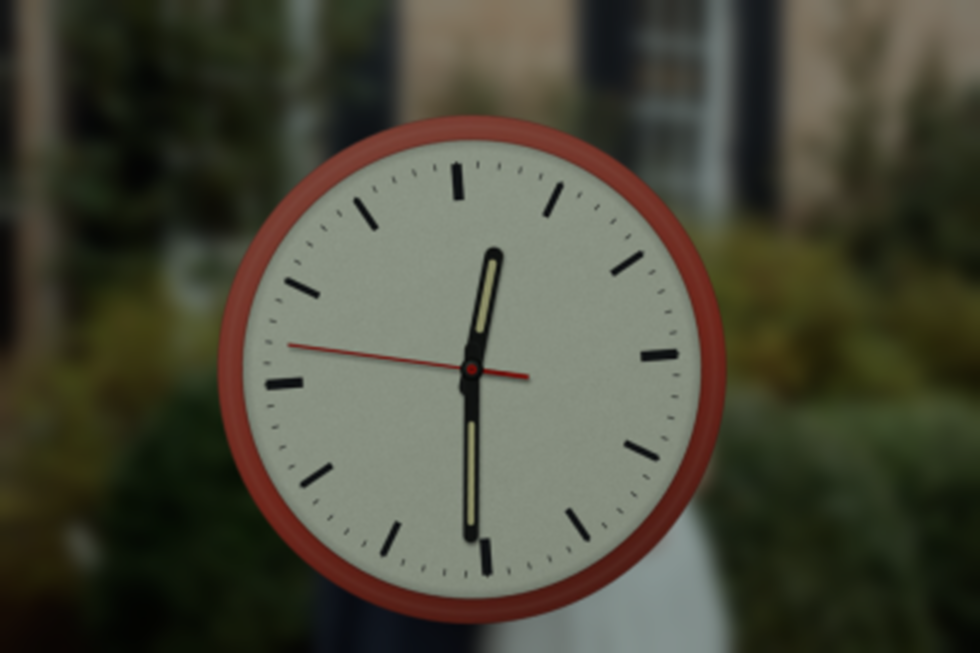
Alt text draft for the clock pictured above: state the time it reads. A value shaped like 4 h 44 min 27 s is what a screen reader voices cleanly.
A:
12 h 30 min 47 s
